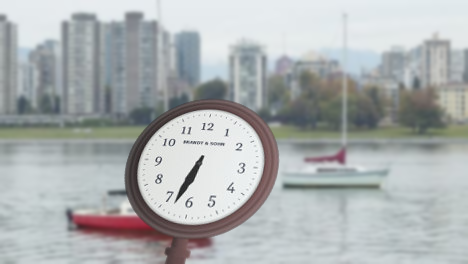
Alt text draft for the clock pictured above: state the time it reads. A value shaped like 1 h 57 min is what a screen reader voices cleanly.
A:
6 h 33 min
